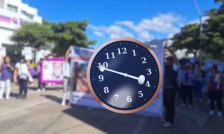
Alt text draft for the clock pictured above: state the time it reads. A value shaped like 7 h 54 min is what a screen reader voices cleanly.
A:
3 h 49 min
